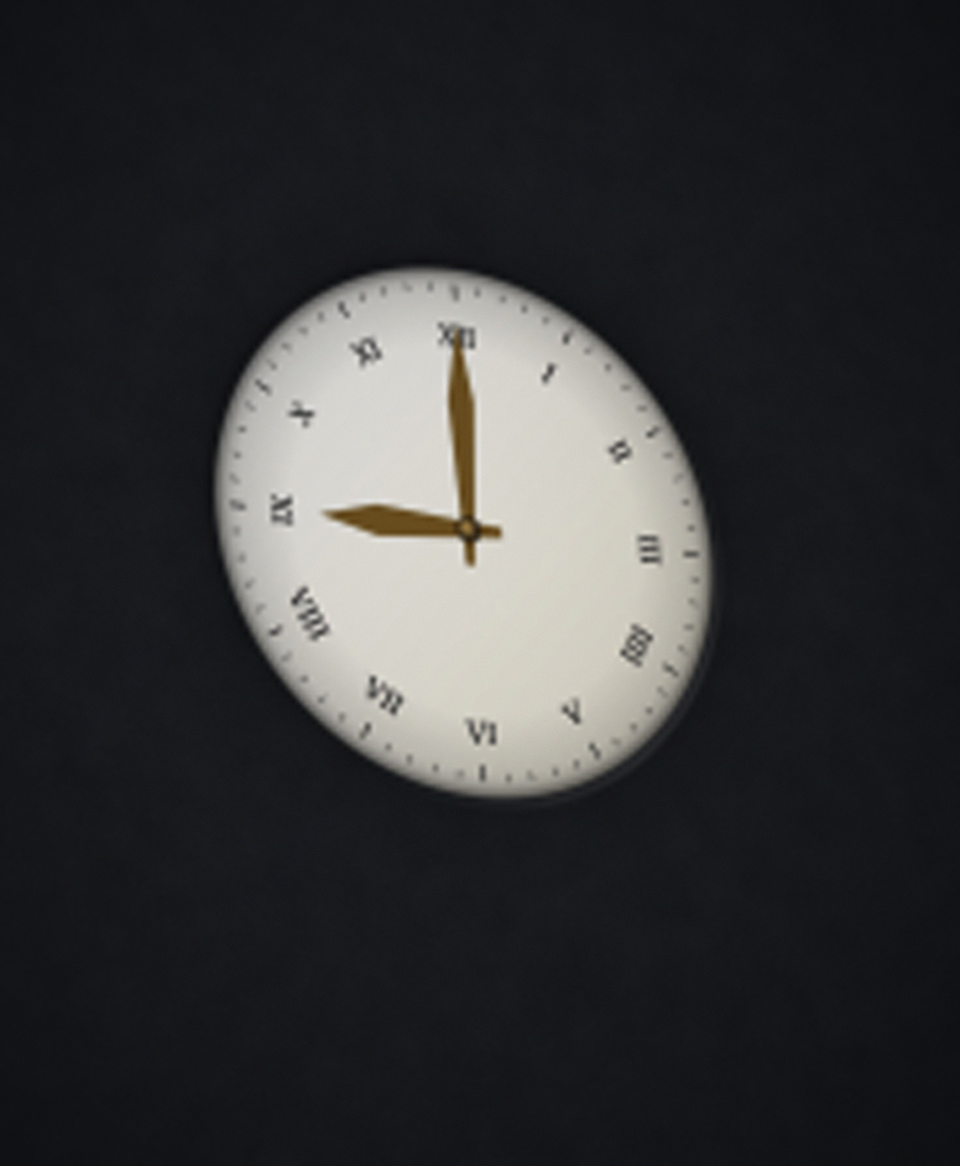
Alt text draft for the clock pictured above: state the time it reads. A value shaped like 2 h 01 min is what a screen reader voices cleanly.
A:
9 h 00 min
